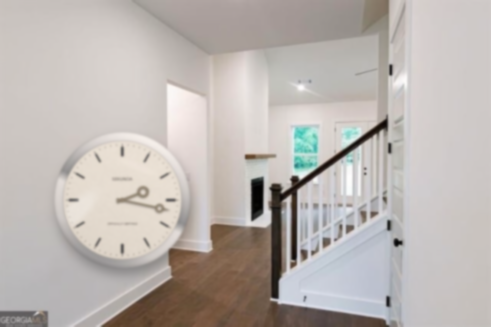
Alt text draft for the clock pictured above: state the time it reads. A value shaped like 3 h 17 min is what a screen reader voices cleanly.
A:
2 h 17 min
